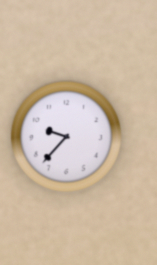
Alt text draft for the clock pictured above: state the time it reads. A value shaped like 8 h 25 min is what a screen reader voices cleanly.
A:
9 h 37 min
